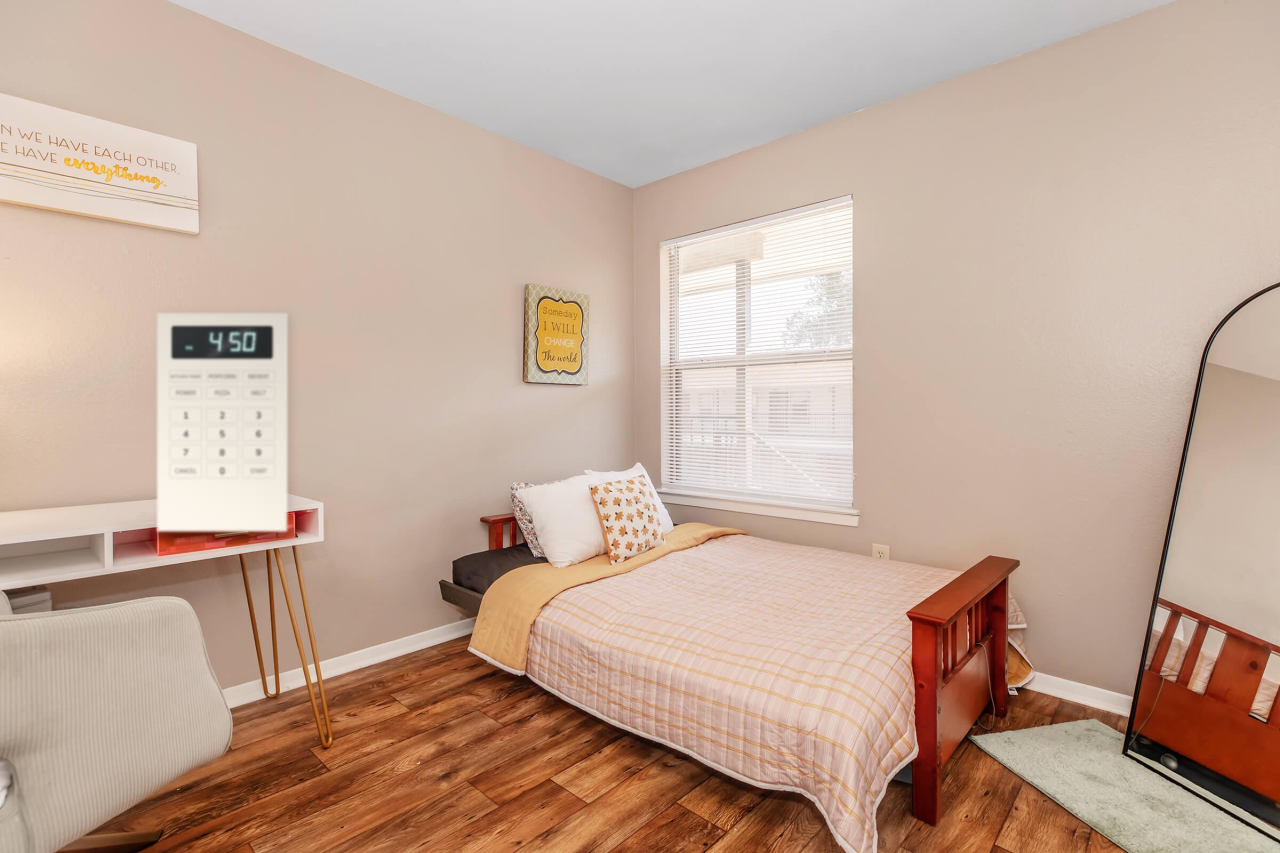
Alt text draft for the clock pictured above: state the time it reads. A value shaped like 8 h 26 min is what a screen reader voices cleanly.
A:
4 h 50 min
